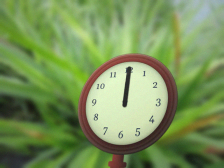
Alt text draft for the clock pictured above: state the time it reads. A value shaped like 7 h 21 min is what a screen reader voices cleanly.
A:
12 h 00 min
